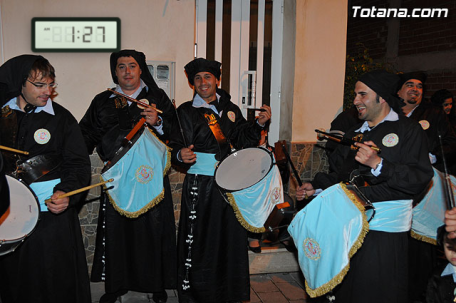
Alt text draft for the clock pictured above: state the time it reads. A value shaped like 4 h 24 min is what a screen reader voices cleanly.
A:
1 h 27 min
